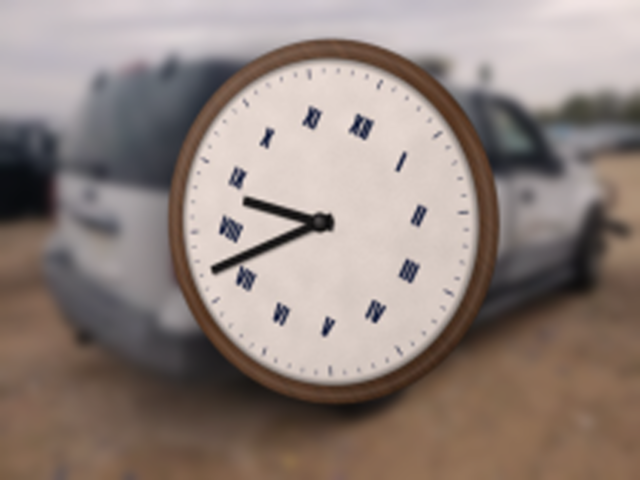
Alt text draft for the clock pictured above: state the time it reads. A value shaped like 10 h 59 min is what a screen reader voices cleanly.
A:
8 h 37 min
